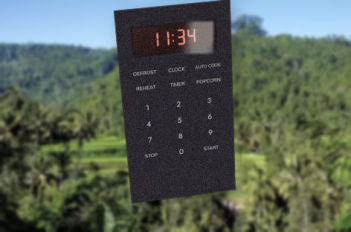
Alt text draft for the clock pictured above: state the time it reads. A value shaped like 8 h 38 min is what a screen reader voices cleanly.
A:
11 h 34 min
